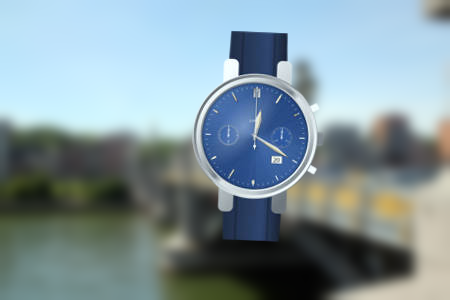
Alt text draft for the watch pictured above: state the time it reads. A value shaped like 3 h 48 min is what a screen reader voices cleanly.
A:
12 h 20 min
